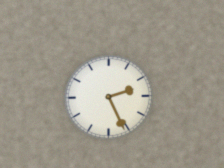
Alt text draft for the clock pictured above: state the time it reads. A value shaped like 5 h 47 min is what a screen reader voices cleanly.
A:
2 h 26 min
